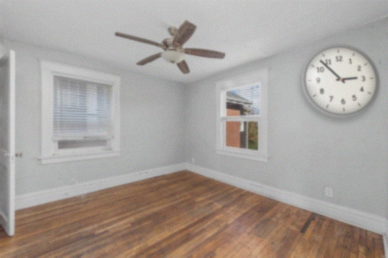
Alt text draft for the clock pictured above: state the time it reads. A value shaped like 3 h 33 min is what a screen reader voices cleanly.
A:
2 h 53 min
